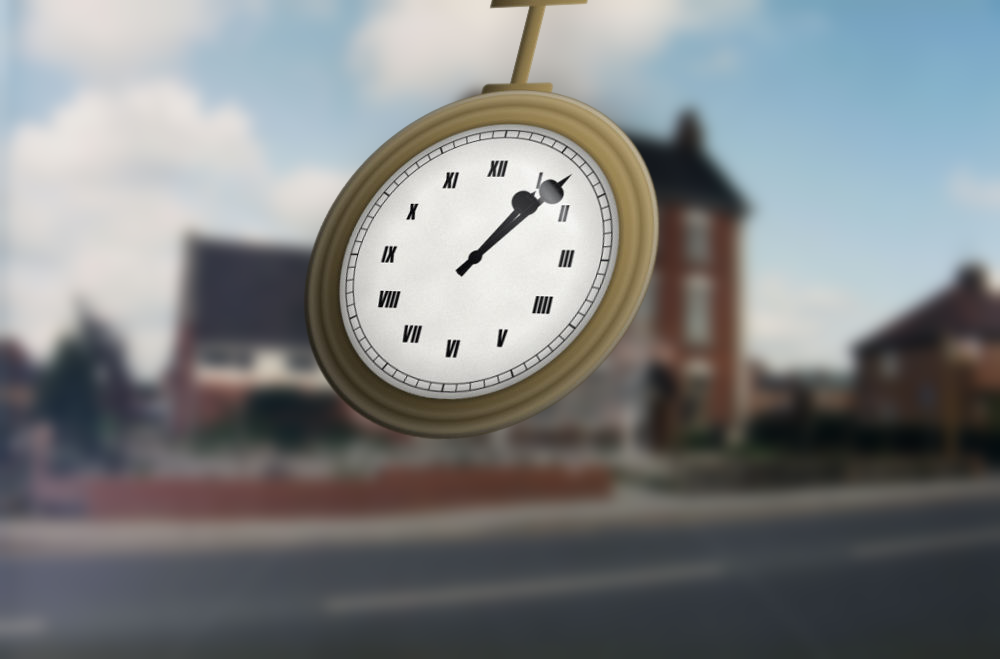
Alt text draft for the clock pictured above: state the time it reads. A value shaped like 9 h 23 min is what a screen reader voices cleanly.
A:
1 h 07 min
